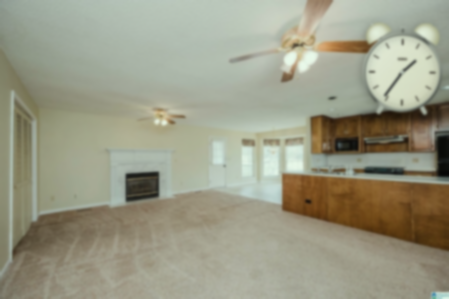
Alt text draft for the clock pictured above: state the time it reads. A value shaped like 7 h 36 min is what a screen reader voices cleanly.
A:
1 h 36 min
